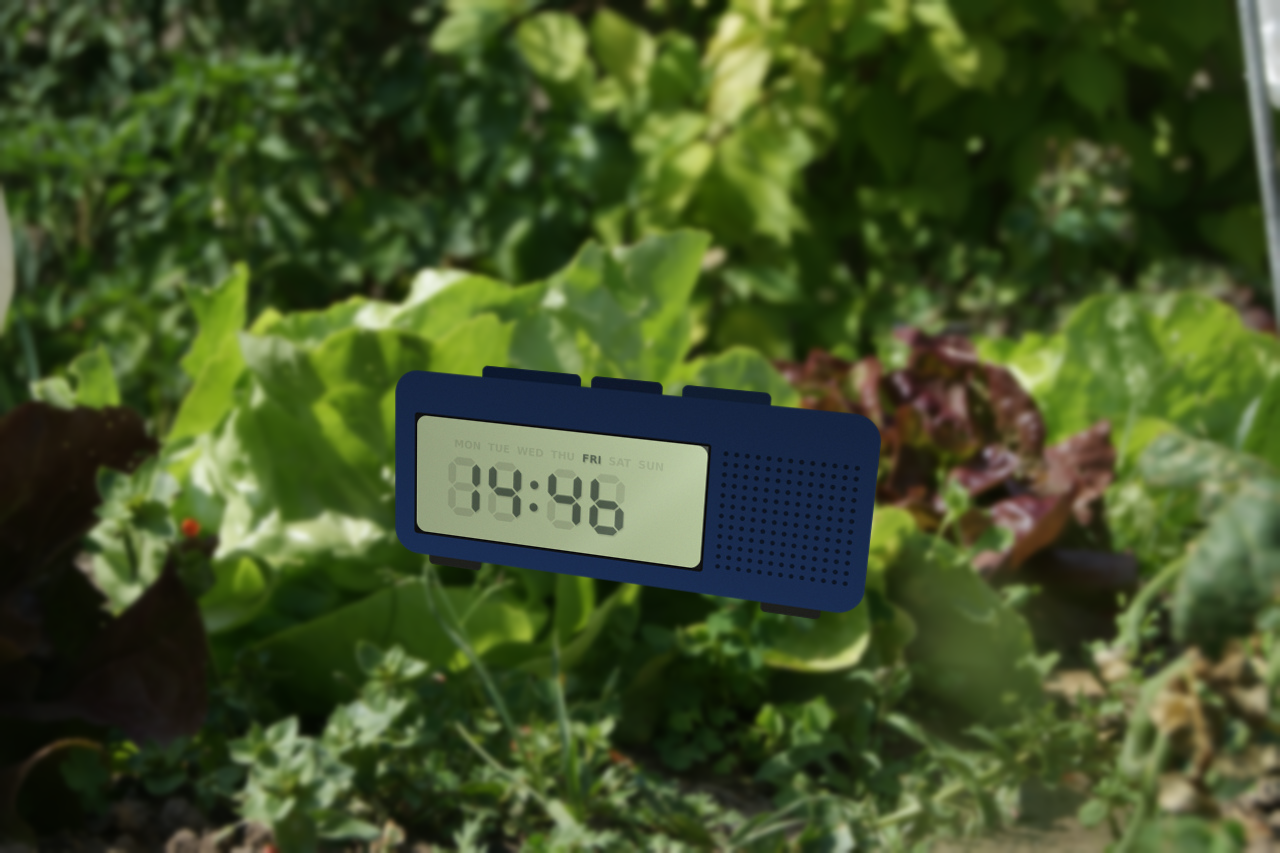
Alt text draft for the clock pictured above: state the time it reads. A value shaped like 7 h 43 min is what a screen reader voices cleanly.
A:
14 h 46 min
